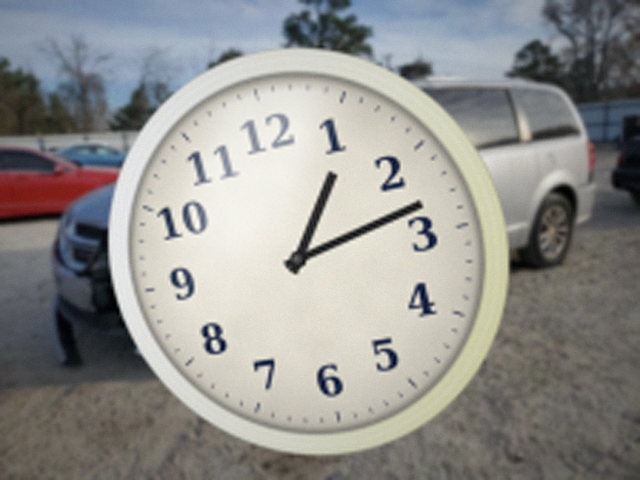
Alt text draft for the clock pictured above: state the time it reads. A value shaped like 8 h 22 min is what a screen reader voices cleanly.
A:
1 h 13 min
